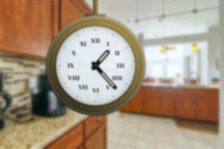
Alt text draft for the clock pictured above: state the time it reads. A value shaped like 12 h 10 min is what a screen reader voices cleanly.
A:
1 h 23 min
